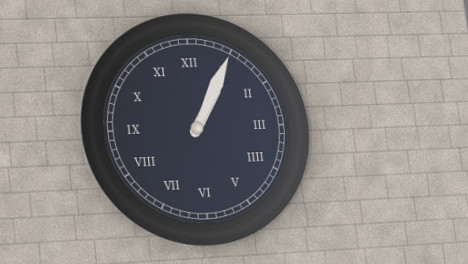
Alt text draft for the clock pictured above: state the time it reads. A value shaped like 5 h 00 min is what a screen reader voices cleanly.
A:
1 h 05 min
